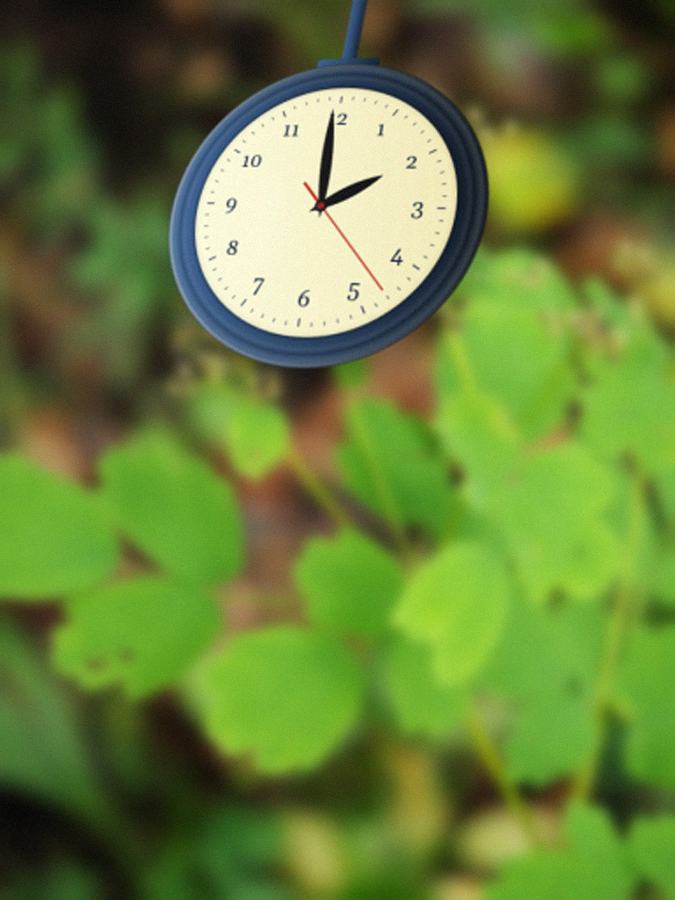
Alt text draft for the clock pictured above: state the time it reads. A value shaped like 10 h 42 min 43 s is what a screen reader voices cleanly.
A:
1 h 59 min 23 s
